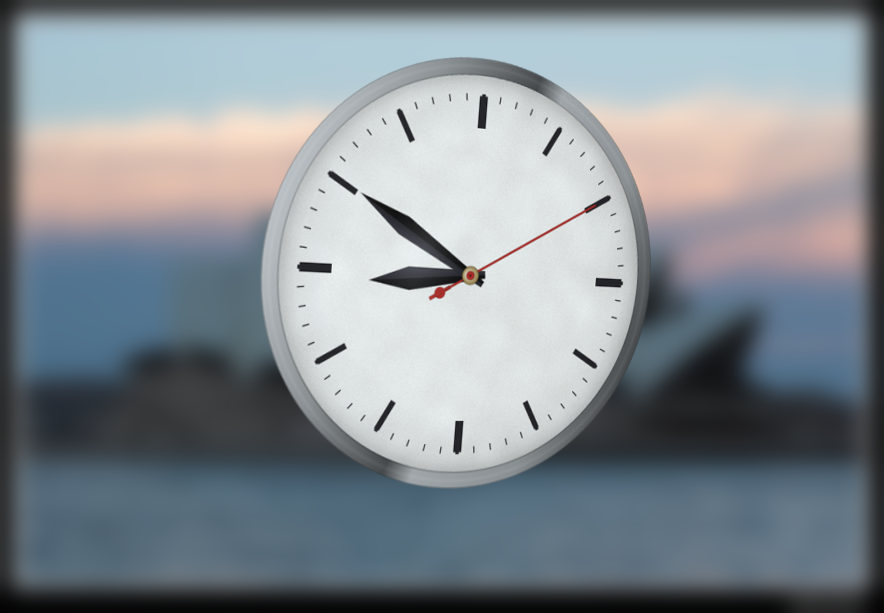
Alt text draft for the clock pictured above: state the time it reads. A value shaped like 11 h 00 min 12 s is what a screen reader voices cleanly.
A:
8 h 50 min 10 s
